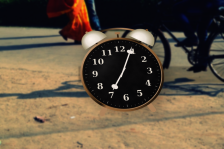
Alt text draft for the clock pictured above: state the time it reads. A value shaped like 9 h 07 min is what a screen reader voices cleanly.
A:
7 h 04 min
